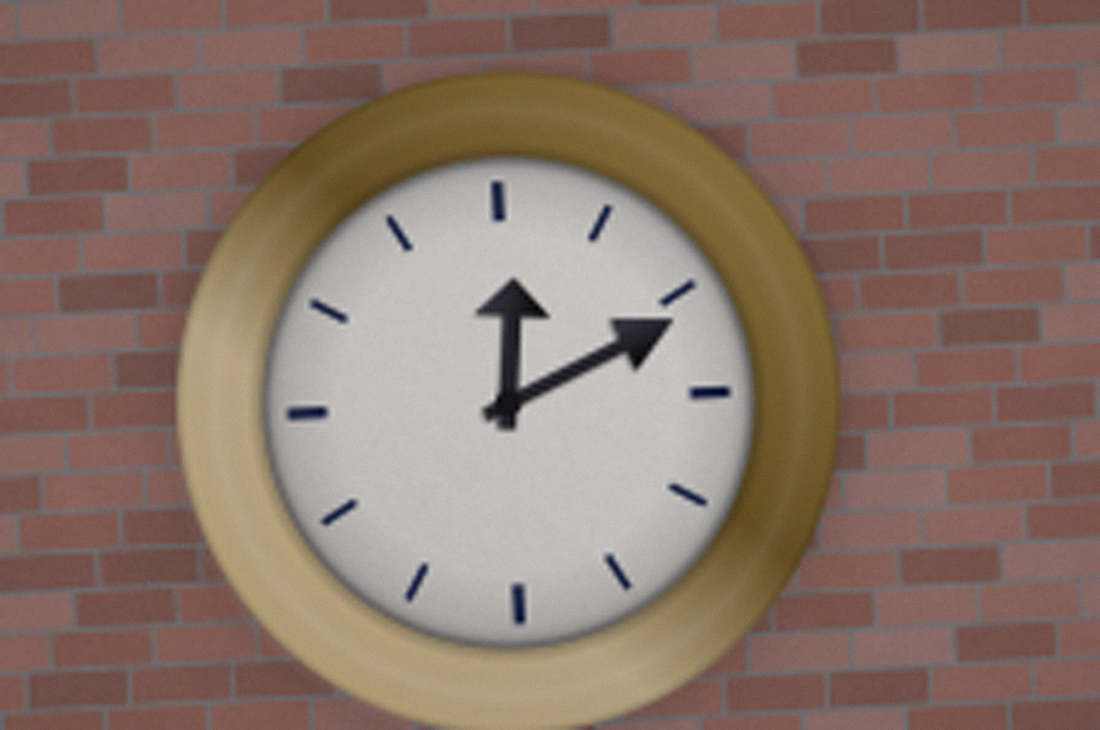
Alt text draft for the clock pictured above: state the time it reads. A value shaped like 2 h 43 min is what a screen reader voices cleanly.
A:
12 h 11 min
